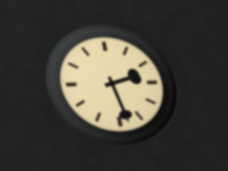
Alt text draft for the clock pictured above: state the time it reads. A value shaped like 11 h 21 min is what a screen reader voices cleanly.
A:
2 h 28 min
